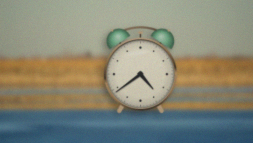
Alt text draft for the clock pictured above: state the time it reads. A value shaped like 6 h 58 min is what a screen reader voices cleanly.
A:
4 h 39 min
